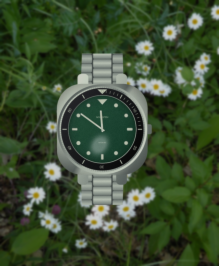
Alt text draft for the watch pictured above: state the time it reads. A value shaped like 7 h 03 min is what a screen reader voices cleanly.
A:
11 h 51 min
